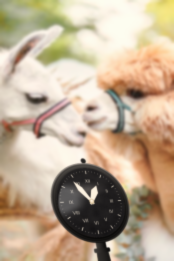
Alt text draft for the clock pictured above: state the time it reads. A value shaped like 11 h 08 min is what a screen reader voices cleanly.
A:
12 h 54 min
